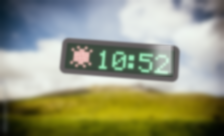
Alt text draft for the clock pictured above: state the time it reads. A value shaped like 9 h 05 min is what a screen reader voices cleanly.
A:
10 h 52 min
